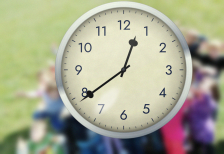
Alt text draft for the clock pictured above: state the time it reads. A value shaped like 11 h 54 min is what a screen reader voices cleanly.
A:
12 h 39 min
